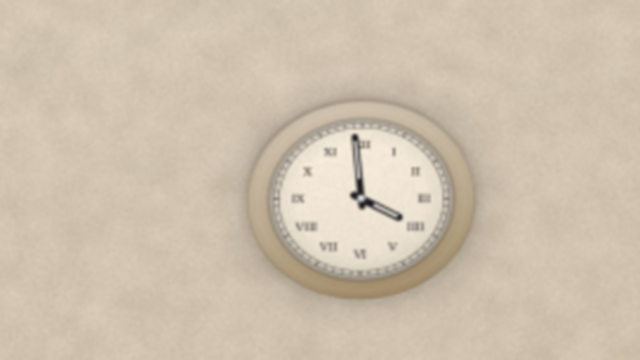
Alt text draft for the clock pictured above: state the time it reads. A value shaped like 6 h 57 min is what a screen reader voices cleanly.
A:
3 h 59 min
